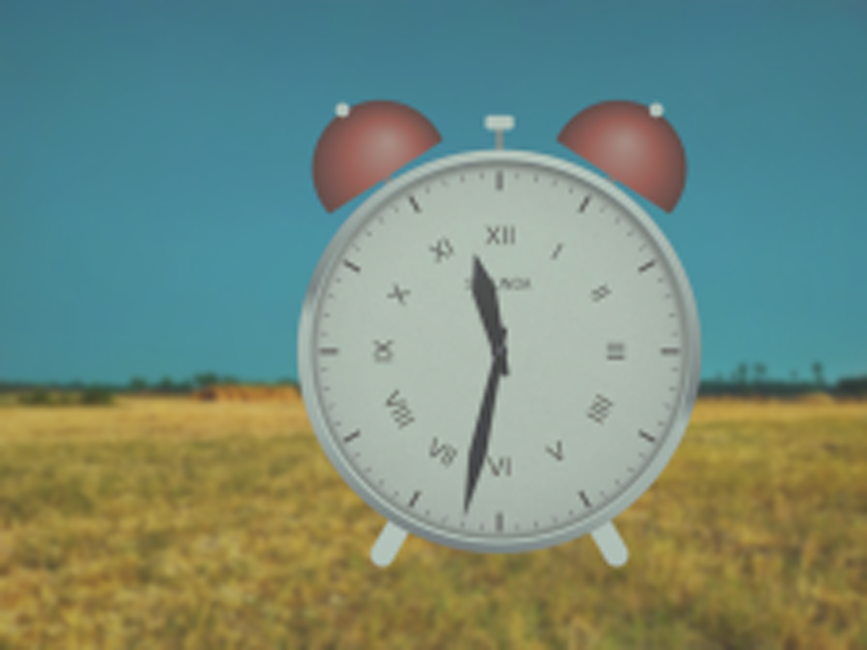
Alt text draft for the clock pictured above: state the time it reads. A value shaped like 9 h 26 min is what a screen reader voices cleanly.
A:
11 h 32 min
